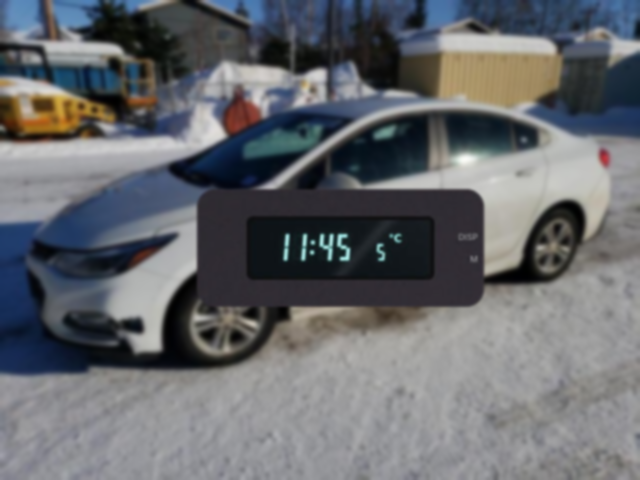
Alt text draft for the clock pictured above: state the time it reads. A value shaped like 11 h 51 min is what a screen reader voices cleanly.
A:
11 h 45 min
